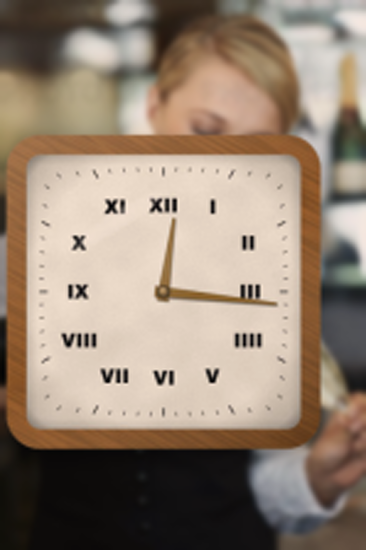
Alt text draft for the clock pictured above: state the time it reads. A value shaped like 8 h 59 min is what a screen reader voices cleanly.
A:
12 h 16 min
